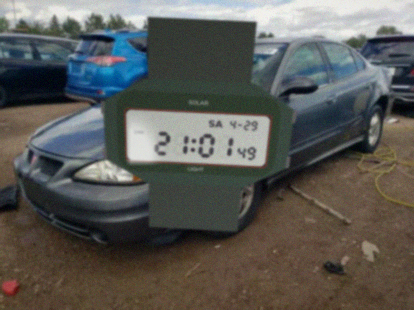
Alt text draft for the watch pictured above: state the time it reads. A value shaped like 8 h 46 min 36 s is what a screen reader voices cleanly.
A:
21 h 01 min 49 s
